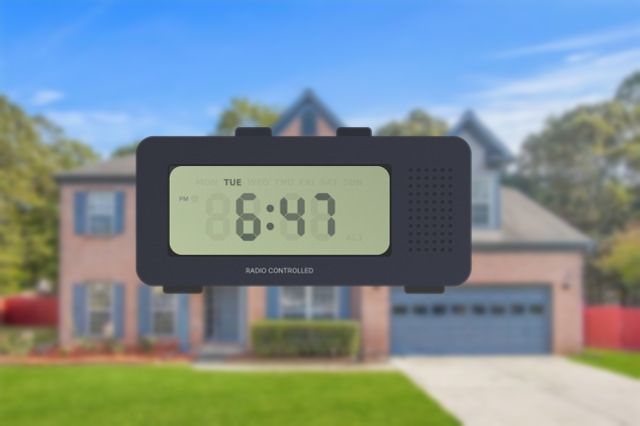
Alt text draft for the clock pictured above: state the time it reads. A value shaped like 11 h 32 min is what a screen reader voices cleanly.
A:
6 h 47 min
